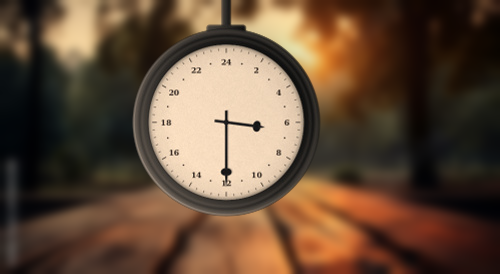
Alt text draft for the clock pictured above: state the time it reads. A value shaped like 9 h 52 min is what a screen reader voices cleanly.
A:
6 h 30 min
